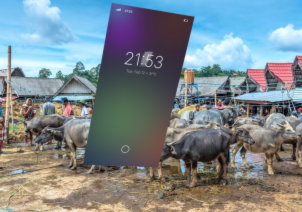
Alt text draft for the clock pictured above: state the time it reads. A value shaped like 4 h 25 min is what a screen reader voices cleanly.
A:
21 h 53 min
